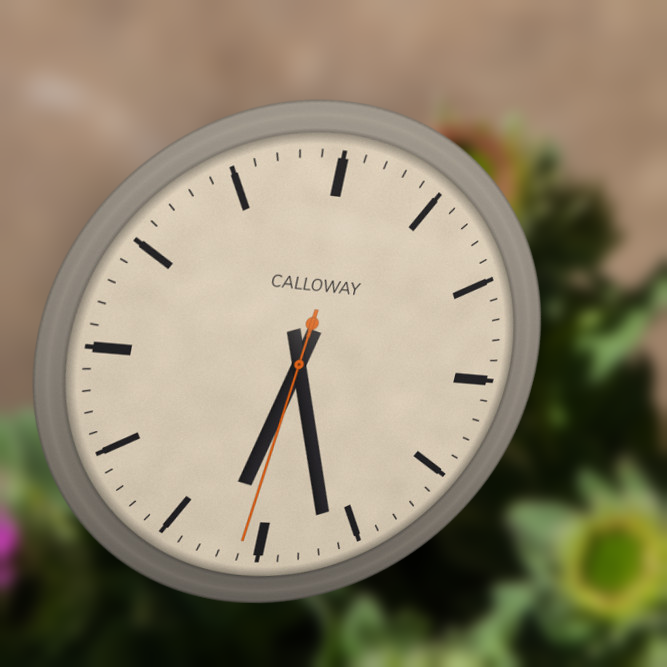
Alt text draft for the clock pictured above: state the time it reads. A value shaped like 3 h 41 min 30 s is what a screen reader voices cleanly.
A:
6 h 26 min 31 s
